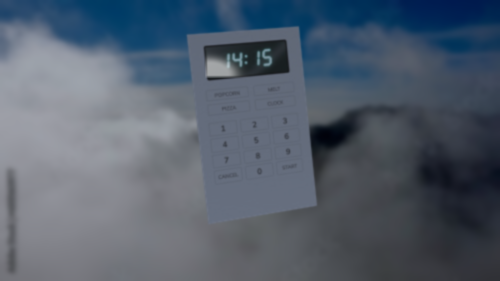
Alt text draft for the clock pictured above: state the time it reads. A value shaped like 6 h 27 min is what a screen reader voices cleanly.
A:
14 h 15 min
